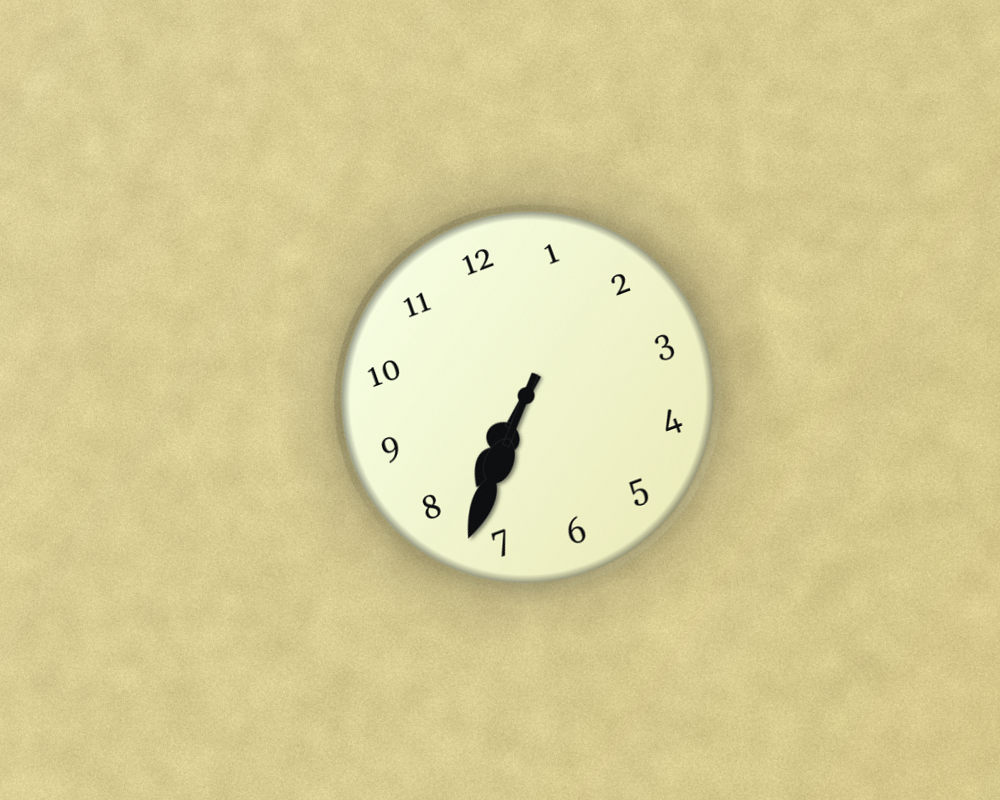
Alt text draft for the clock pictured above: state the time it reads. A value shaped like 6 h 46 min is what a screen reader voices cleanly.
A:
7 h 37 min
